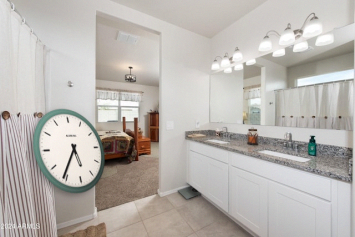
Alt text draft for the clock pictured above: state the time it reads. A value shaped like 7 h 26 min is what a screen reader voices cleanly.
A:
5 h 36 min
